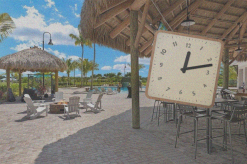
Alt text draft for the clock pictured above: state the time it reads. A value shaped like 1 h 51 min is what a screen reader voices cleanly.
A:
12 h 12 min
